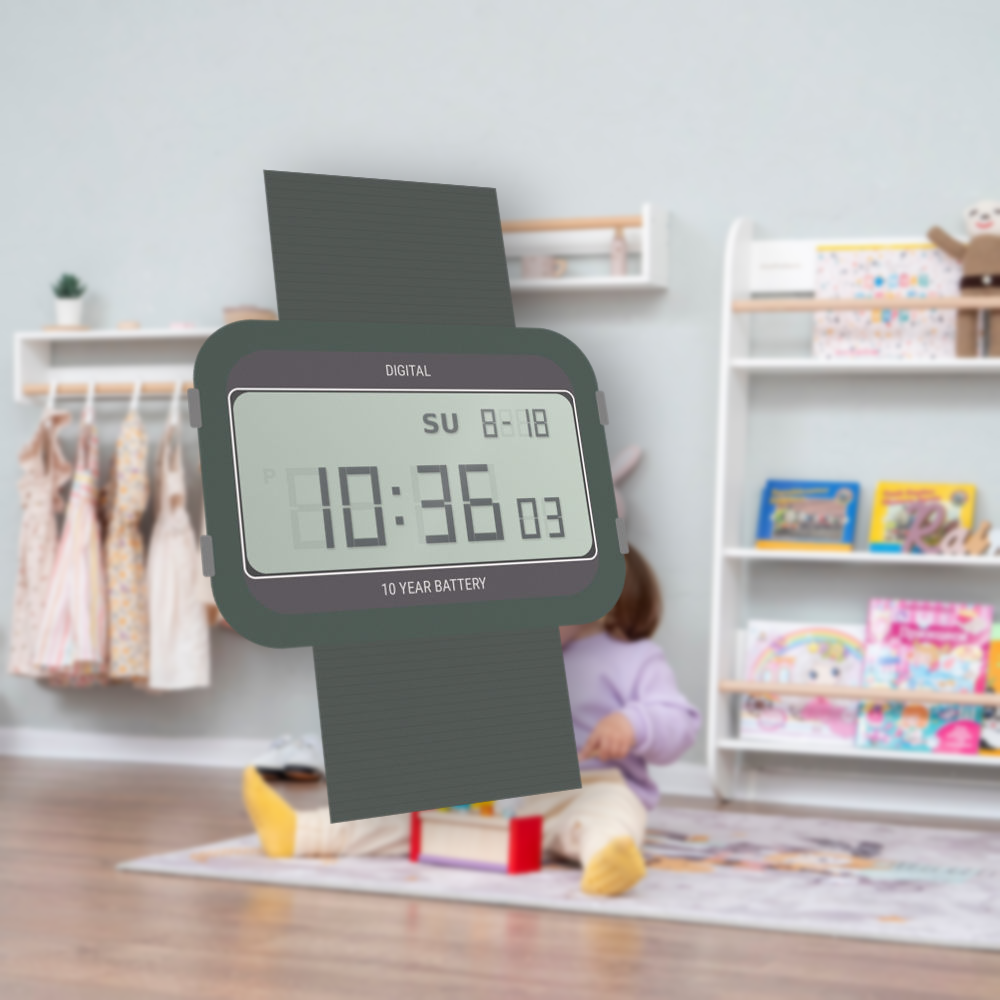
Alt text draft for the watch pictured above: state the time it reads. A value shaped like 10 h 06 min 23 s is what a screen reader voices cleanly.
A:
10 h 36 min 03 s
